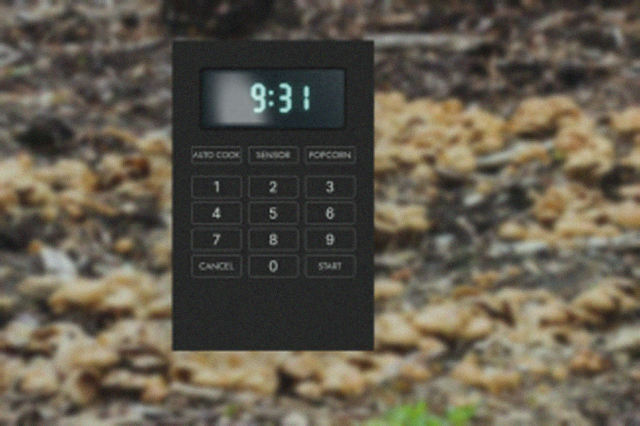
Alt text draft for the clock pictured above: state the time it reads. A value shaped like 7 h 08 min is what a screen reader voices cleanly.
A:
9 h 31 min
